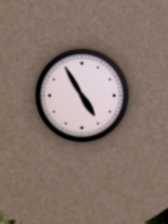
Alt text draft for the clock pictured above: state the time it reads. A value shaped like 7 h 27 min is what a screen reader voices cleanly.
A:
4 h 55 min
